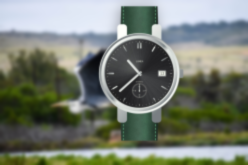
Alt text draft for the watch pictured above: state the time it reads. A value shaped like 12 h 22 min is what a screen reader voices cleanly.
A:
10 h 38 min
